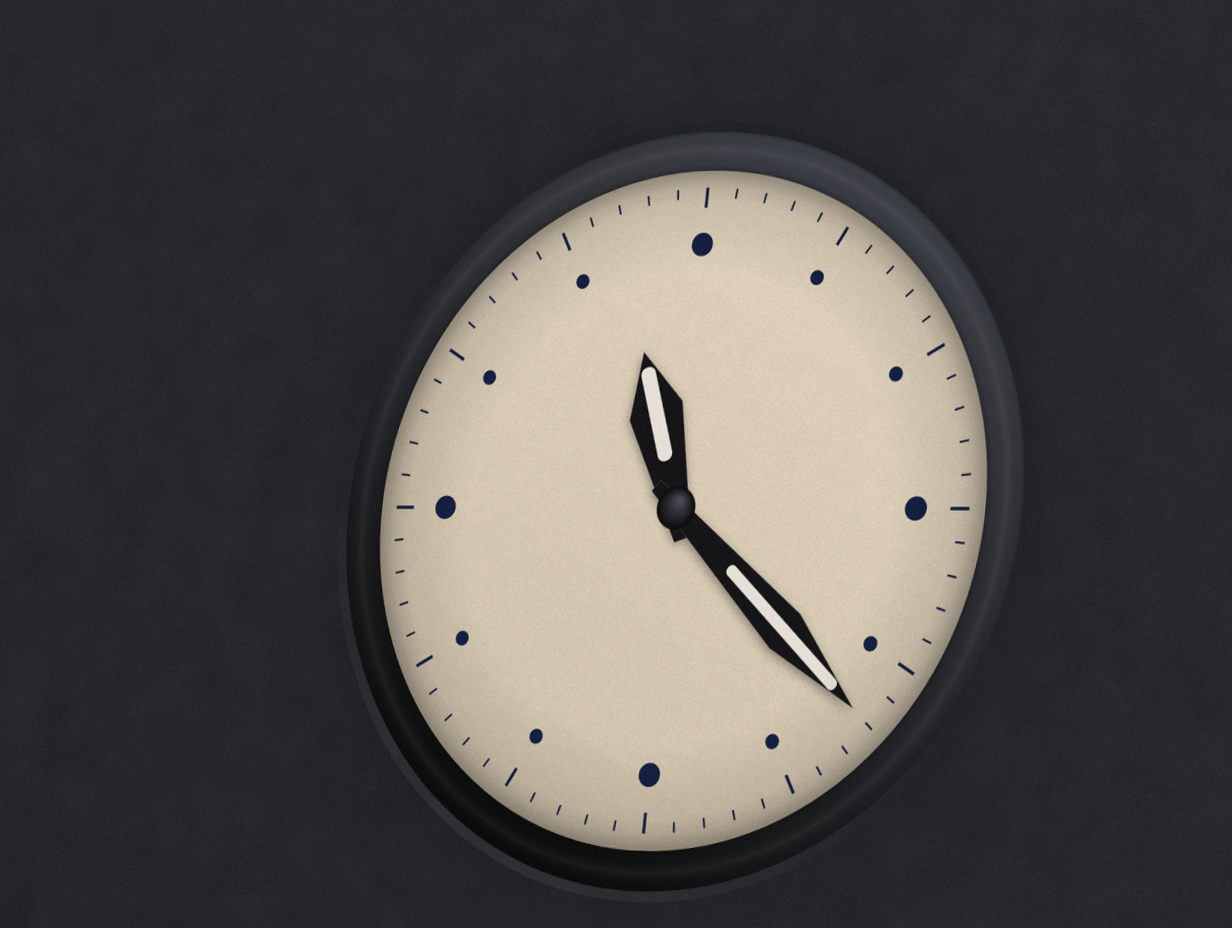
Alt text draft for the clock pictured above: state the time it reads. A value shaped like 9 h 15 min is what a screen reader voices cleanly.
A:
11 h 22 min
